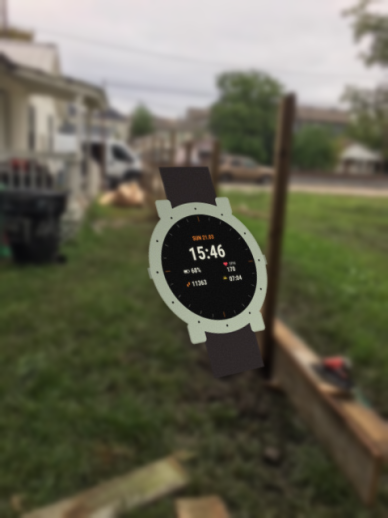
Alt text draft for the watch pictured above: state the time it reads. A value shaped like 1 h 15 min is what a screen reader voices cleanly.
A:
15 h 46 min
